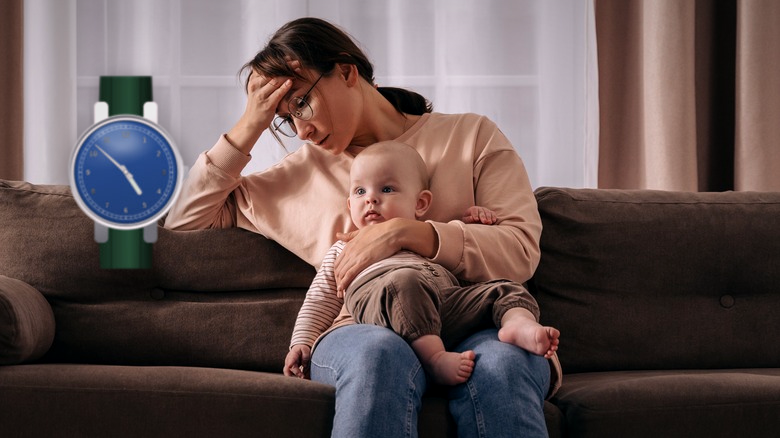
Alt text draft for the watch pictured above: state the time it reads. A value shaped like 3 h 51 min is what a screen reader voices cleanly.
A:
4 h 52 min
